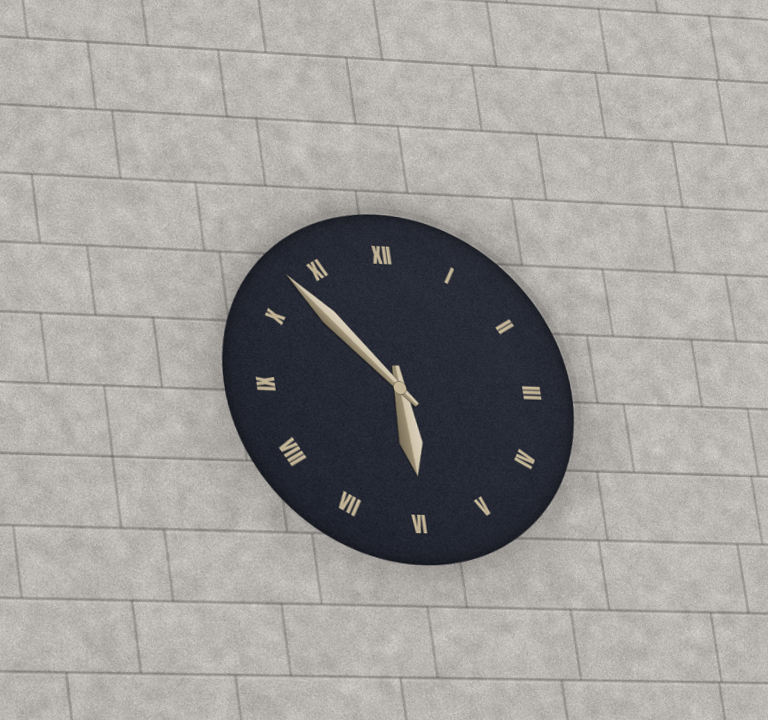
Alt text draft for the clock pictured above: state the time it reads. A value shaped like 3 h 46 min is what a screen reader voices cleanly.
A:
5 h 53 min
